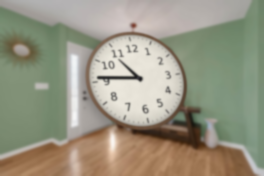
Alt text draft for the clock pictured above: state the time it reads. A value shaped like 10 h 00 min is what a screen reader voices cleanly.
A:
10 h 46 min
